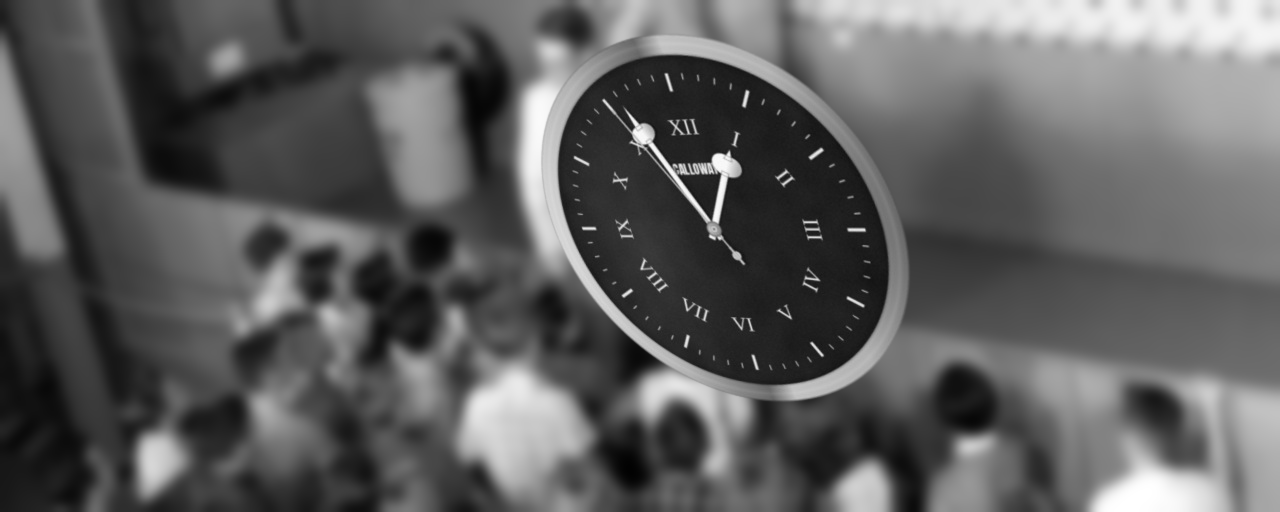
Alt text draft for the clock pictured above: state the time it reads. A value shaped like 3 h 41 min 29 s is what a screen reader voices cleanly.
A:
12 h 55 min 55 s
